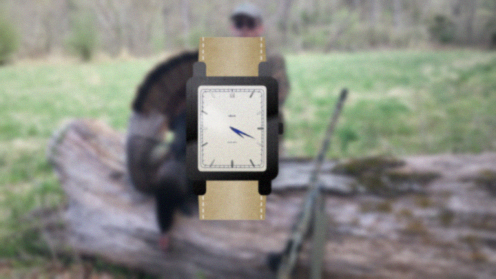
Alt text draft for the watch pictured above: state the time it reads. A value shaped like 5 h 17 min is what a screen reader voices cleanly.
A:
4 h 19 min
